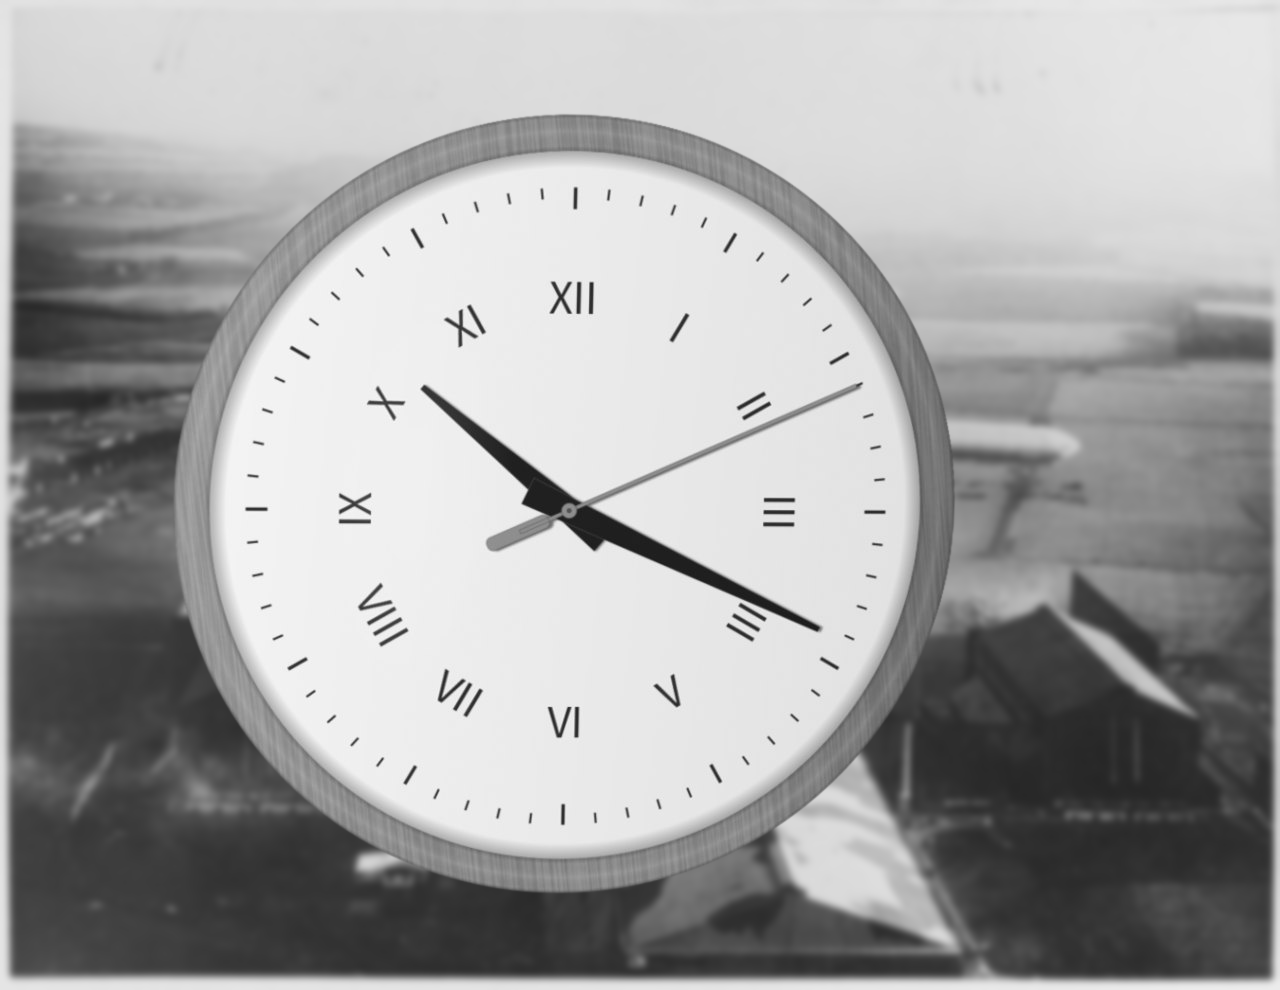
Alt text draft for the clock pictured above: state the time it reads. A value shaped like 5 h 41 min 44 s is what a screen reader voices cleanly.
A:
10 h 19 min 11 s
